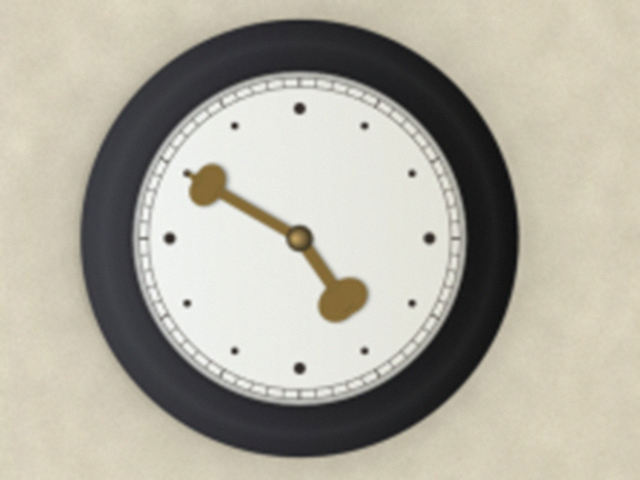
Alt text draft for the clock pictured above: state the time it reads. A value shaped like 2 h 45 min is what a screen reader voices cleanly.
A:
4 h 50 min
